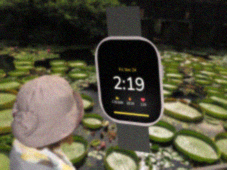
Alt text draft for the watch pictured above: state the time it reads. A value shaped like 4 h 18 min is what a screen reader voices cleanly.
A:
2 h 19 min
